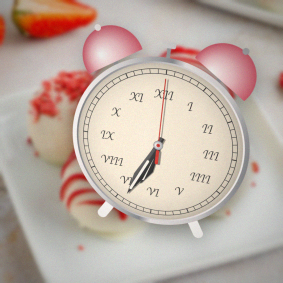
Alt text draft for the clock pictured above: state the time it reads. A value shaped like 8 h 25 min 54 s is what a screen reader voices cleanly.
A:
6 h 34 min 00 s
